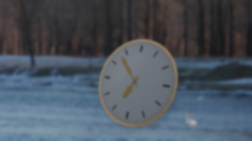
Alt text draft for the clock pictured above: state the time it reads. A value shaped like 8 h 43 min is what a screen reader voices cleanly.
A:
6 h 53 min
